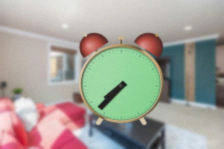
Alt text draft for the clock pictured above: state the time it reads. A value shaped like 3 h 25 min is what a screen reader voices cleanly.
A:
7 h 37 min
